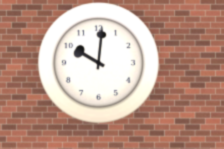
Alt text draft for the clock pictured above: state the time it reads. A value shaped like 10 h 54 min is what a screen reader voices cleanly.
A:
10 h 01 min
